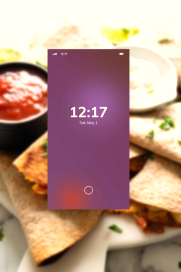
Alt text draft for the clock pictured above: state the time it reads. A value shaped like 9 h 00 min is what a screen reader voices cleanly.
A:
12 h 17 min
